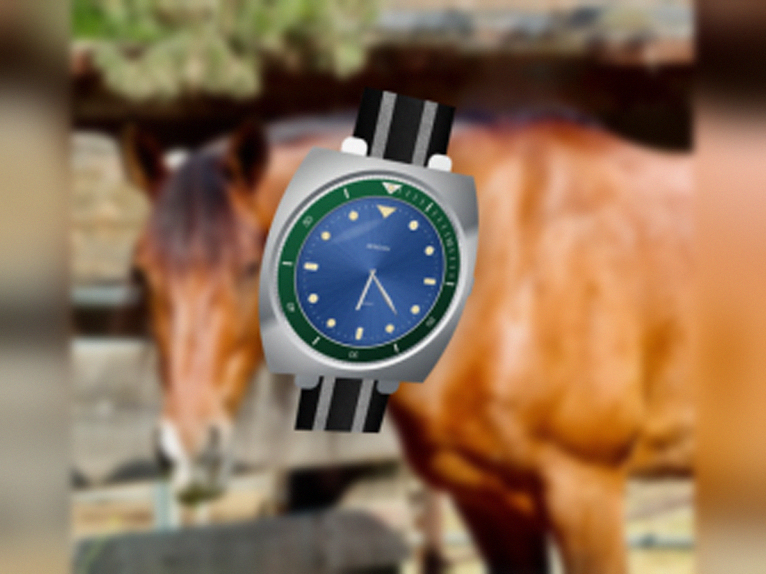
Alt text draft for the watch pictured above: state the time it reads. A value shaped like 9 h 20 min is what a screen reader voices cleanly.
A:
6 h 23 min
